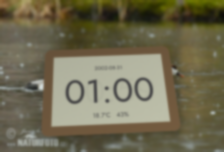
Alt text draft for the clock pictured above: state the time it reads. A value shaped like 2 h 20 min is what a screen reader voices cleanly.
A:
1 h 00 min
